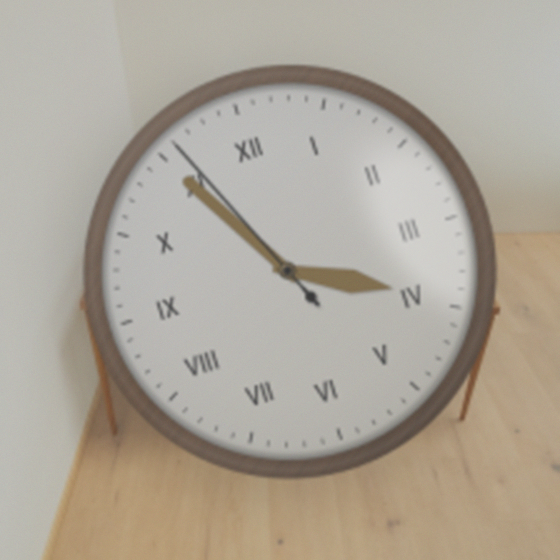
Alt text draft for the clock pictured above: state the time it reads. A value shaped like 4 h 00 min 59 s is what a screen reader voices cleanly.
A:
3 h 54 min 56 s
